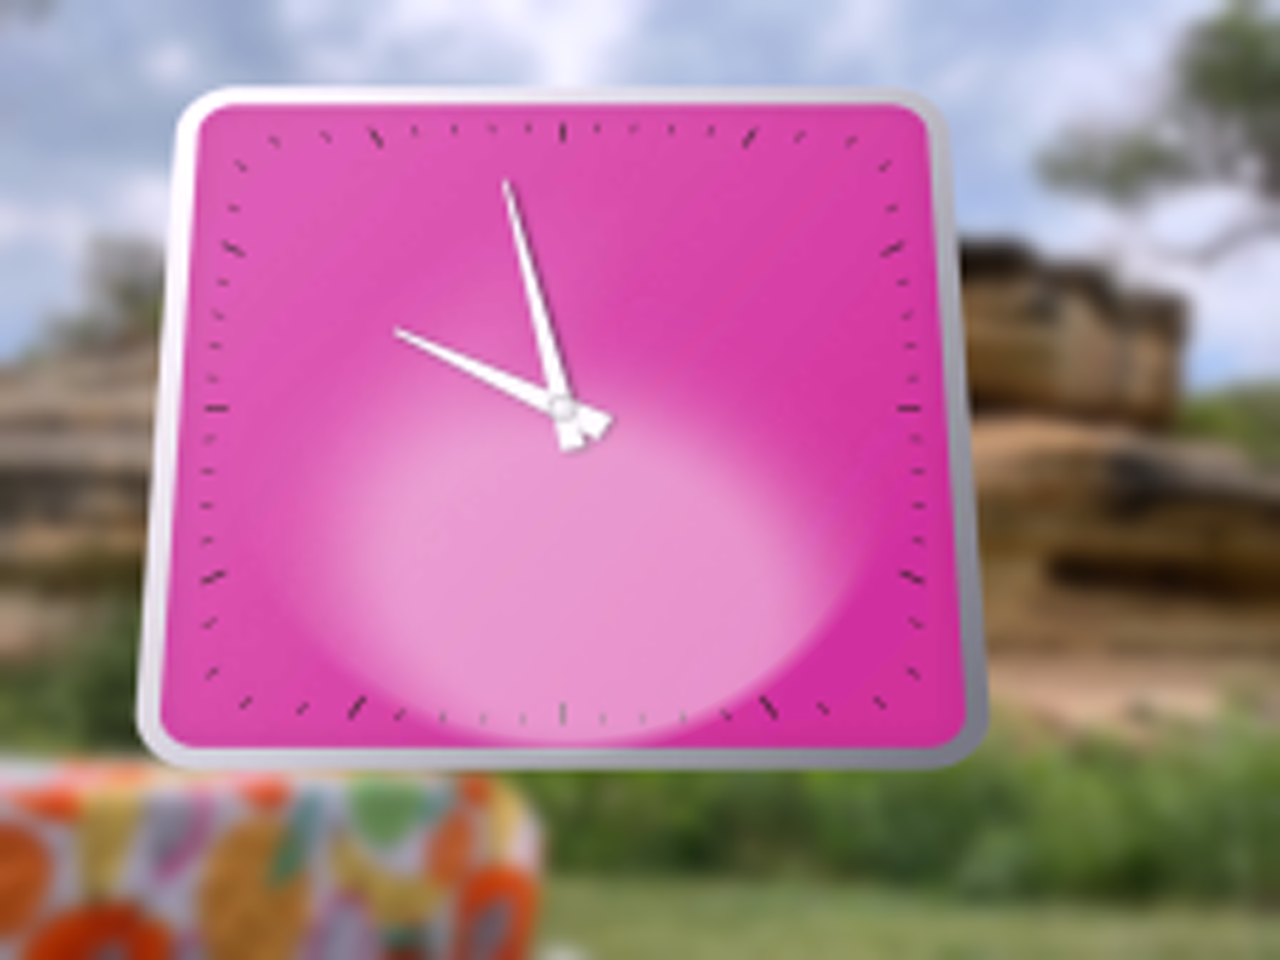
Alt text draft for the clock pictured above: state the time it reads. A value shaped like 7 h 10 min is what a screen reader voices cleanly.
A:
9 h 58 min
